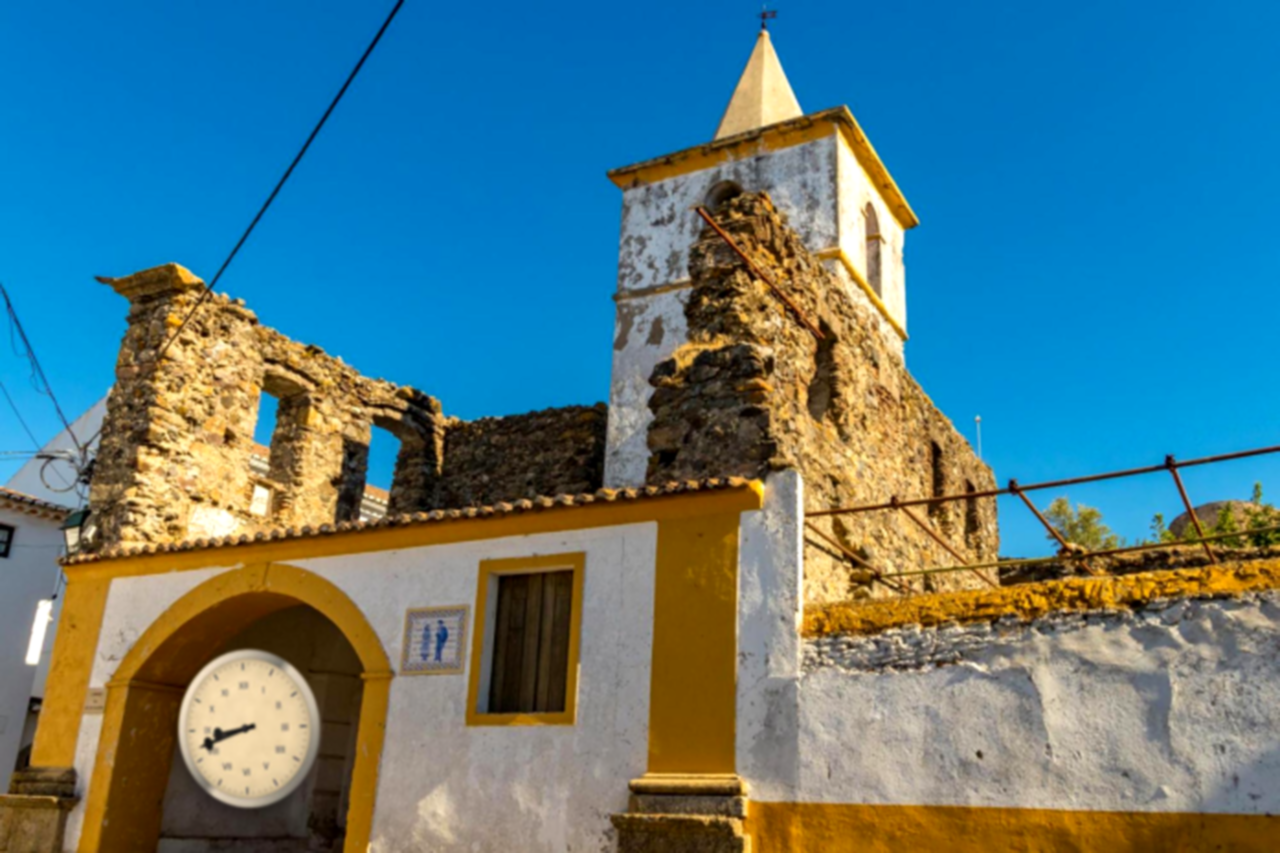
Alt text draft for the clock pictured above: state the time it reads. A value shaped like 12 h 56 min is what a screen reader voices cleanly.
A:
8 h 42 min
